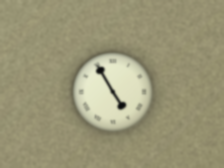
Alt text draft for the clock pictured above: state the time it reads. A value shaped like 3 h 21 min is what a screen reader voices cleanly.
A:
4 h 55 min
